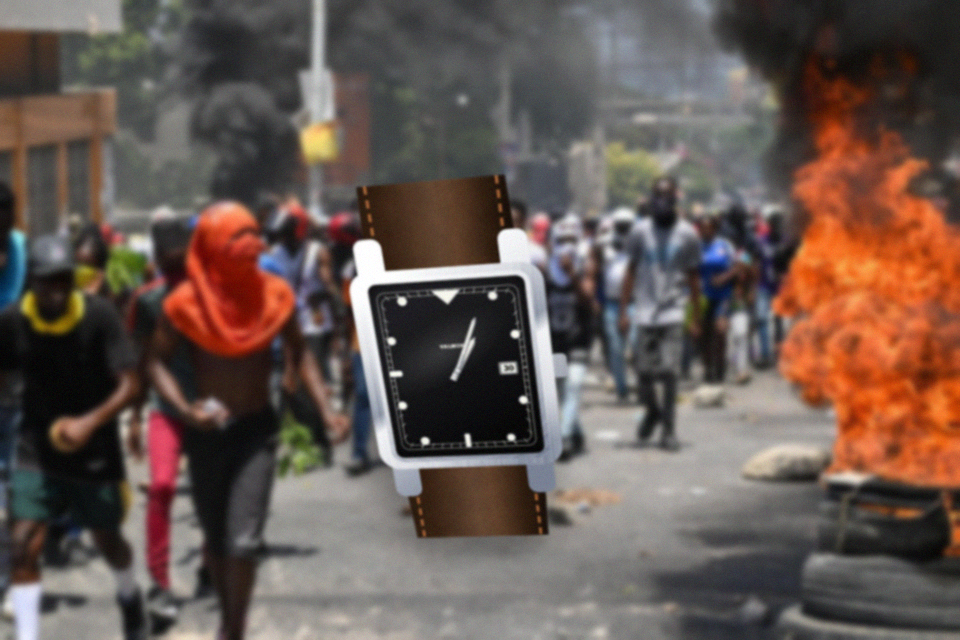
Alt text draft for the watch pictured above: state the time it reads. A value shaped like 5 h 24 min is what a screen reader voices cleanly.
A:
1 h 04 min
